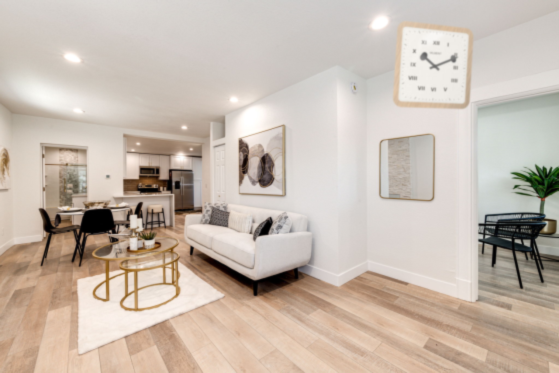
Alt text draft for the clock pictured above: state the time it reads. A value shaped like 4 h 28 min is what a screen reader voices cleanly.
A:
10 h 11 min
